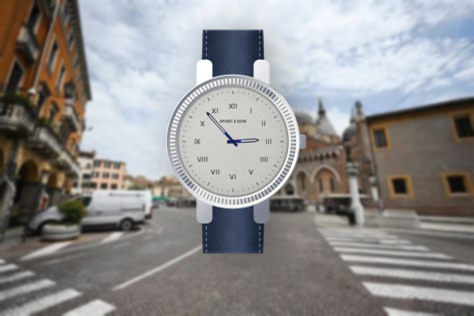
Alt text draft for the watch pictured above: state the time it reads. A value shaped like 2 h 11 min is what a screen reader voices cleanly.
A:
2 h 53 min
